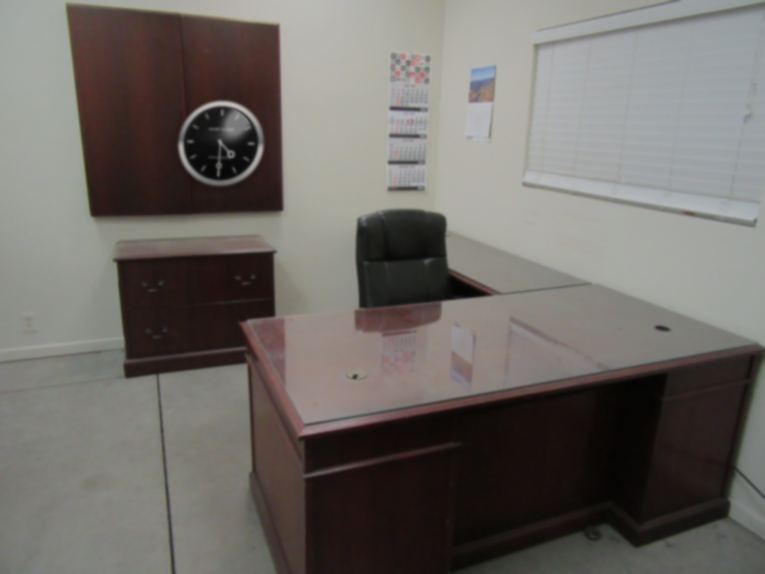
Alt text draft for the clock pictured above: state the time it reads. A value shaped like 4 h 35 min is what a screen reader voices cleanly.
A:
4 h 30 min
